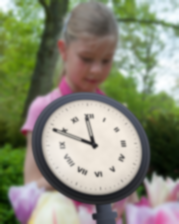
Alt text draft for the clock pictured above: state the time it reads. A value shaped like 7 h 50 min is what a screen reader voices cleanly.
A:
11 h 49 min
